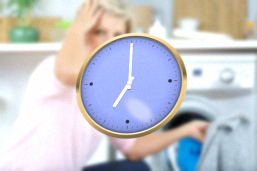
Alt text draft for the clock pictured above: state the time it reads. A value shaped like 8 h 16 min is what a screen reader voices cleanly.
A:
7 h 00 min
